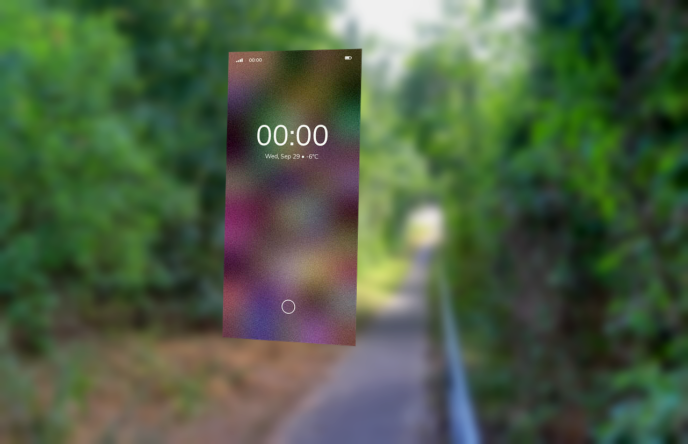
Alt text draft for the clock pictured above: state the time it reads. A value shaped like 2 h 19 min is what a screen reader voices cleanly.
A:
0 h 00 min
